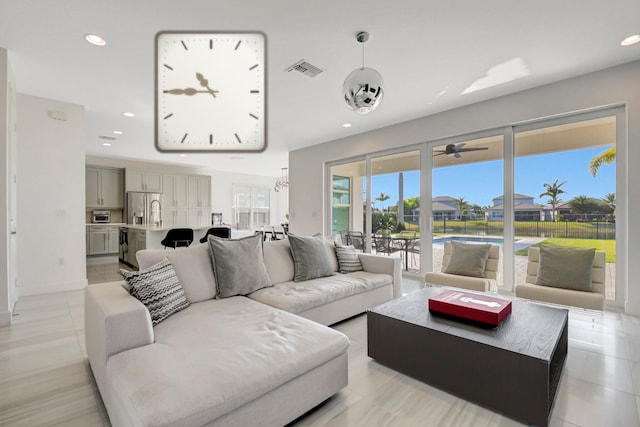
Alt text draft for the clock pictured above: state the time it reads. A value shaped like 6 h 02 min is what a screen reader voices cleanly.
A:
10 h 45 min
